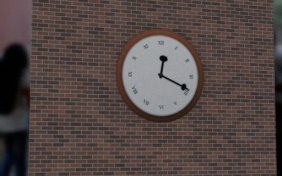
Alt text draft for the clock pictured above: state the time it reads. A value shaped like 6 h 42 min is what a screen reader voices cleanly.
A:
12 h 19 min
